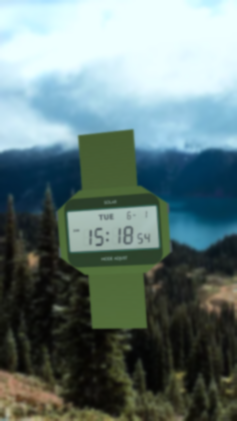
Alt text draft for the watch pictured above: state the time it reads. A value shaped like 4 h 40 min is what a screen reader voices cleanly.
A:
15 h 18 min
